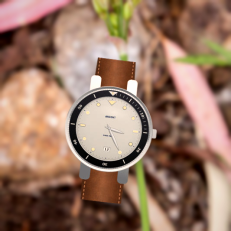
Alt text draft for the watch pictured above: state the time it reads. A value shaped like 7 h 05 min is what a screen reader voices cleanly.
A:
3 h 25 min
